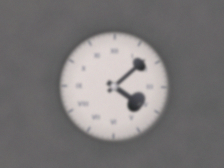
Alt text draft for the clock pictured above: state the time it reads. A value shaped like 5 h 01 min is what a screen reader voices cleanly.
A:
4 h 08 min
